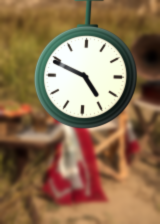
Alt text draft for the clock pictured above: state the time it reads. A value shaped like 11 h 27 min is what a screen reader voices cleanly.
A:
4 h 49 min
